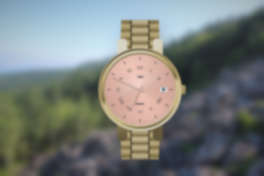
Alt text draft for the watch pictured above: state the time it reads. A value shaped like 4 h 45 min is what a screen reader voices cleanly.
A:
6 h 49 min
